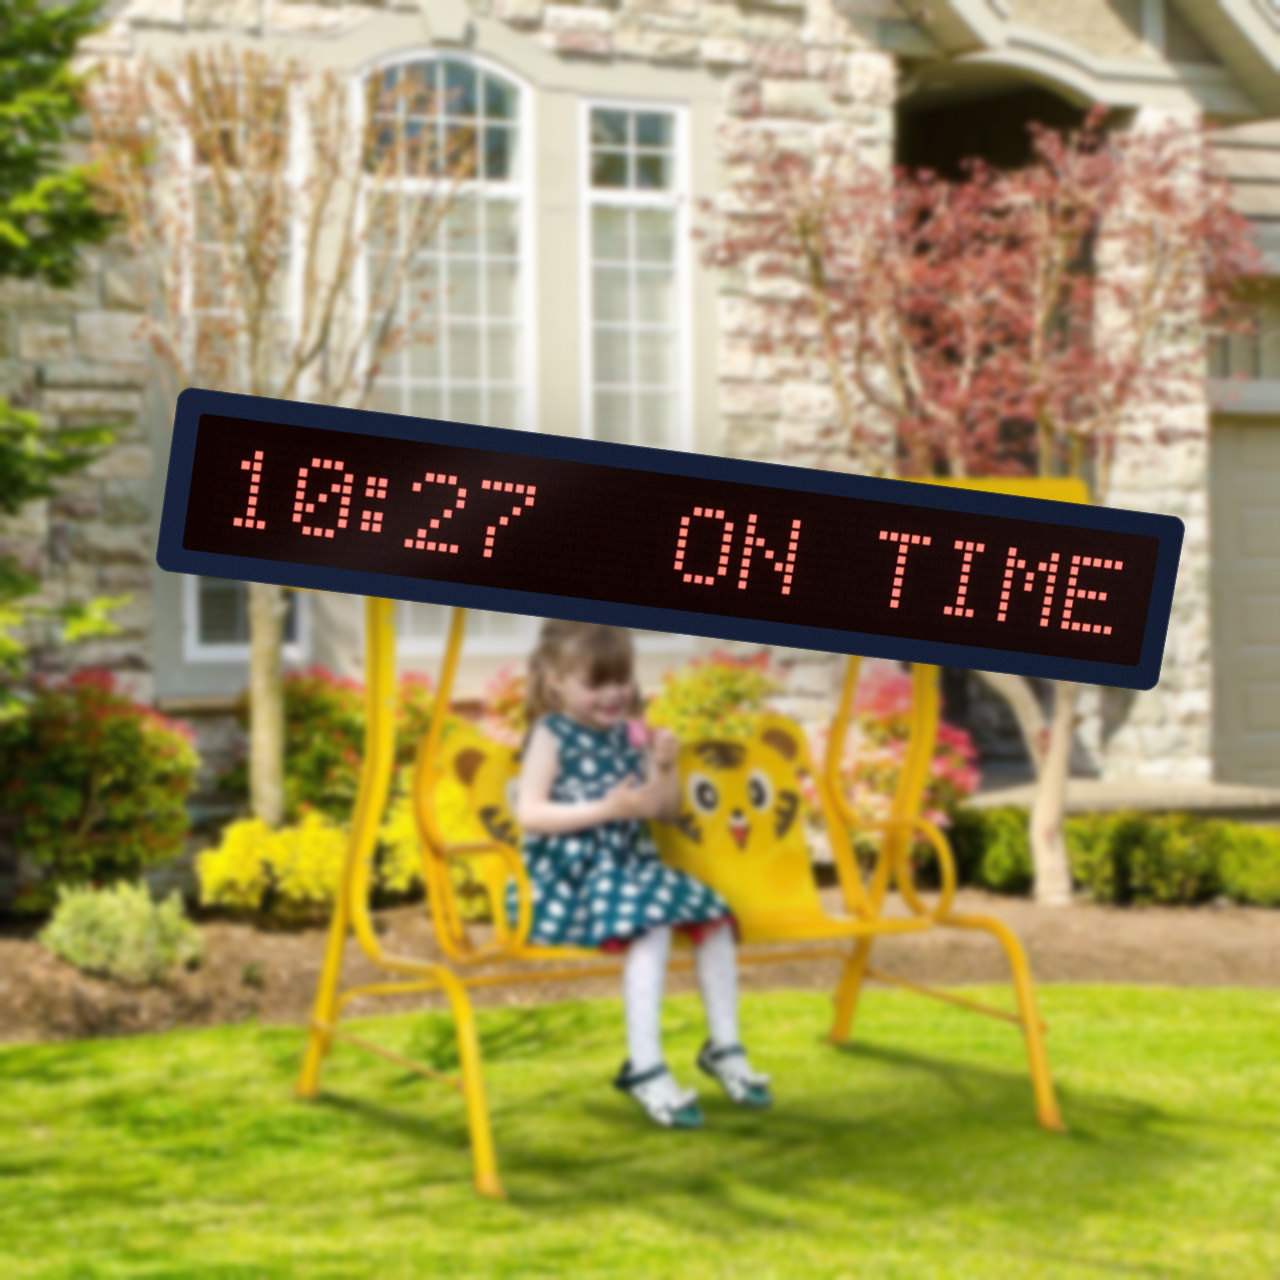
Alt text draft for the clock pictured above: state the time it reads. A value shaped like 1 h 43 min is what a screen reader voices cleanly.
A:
10 h 27 min
